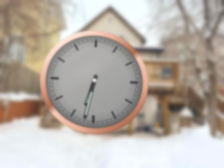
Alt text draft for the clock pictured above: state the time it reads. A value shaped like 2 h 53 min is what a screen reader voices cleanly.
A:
6 h 32 min
